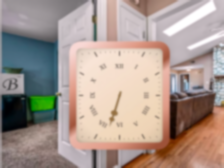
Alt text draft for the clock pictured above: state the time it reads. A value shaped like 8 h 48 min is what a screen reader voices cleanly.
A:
6 h 33 min
